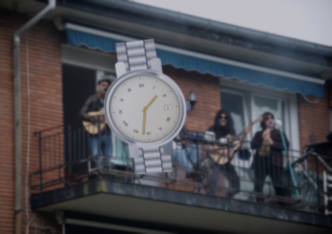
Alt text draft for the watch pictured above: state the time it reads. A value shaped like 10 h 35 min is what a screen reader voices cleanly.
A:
1 h 32 min
